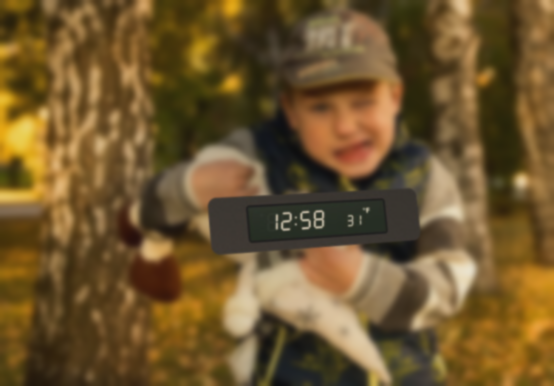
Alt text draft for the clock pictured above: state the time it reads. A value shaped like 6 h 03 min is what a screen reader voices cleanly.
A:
12 h 58 min
